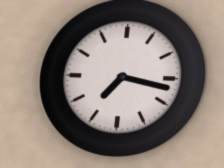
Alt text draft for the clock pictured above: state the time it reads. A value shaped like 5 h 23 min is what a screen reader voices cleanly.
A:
7 h 17 min
